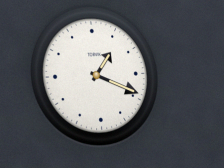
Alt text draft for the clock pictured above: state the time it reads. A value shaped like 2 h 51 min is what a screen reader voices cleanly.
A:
1 h 19 min
